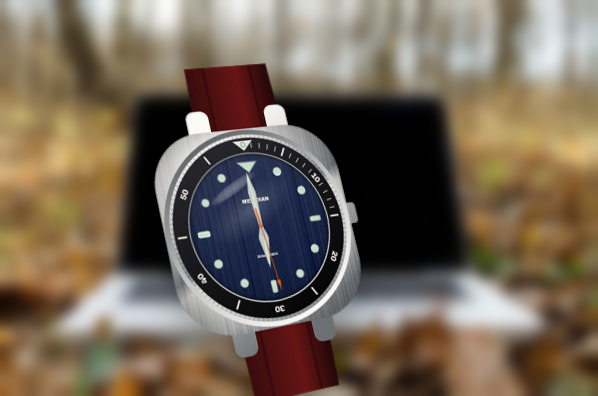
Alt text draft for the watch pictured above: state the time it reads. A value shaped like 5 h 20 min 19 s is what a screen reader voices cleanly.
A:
5 h 59 min 29 s
